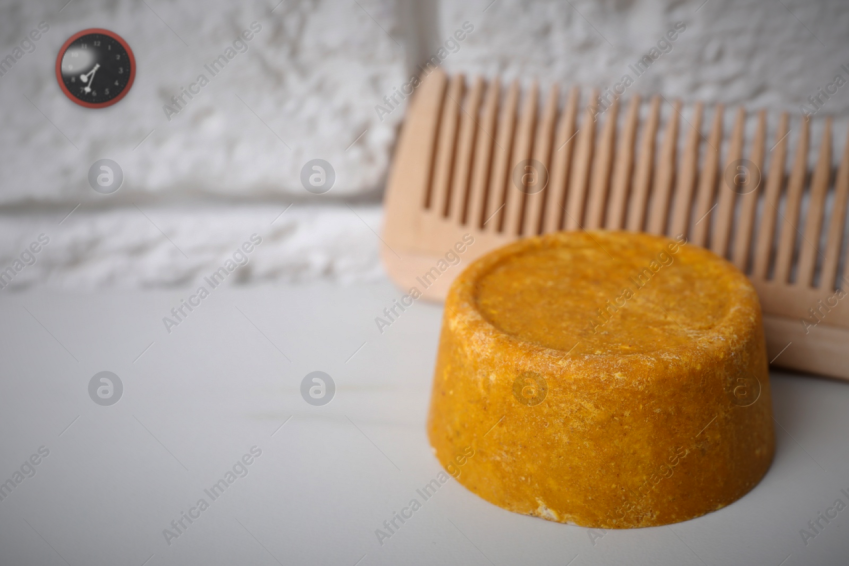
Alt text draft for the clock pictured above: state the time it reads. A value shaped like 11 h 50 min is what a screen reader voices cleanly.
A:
7 h 33 min
